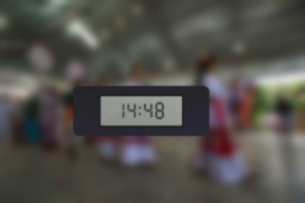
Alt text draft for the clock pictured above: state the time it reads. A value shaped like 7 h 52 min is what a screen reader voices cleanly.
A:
14 h 48 min
